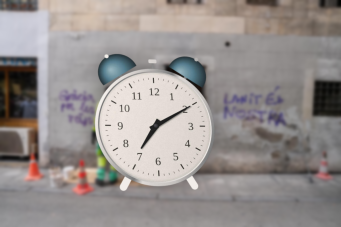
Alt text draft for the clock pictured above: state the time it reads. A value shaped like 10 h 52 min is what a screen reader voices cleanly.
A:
7 h 10 min
